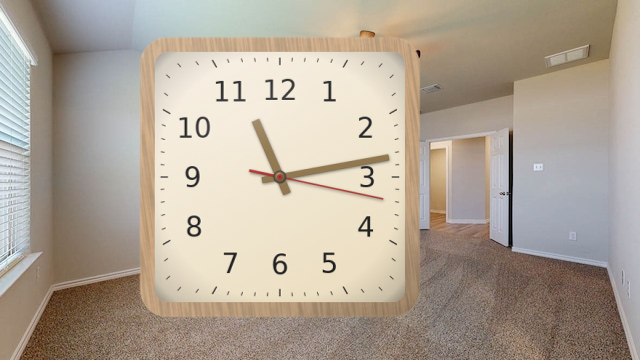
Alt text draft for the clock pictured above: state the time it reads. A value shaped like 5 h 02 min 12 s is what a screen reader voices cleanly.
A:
11 h 13 min 17 s
